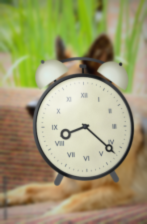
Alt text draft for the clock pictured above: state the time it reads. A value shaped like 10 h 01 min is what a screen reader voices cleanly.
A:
8 h 22 min
